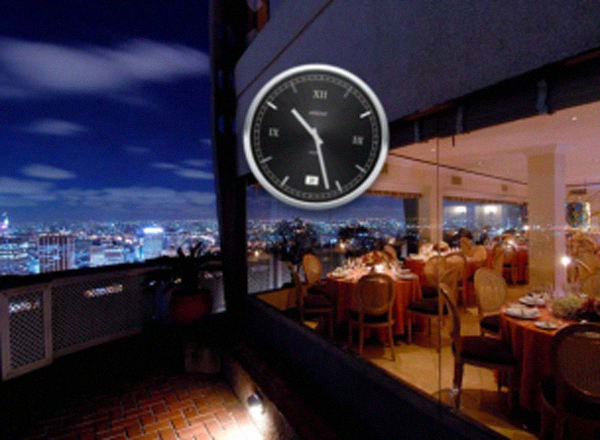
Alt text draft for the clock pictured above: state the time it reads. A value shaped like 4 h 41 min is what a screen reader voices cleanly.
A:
10 h 27 min
